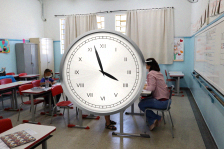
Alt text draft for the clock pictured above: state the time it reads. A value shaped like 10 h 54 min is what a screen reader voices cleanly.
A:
3 h 57 min
